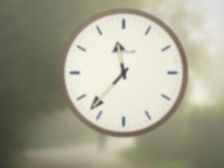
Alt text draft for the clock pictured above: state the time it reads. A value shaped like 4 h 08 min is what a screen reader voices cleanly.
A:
11 h 37 min
